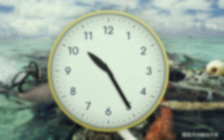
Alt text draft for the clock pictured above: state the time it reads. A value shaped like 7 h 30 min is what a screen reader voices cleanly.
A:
10 h 25 min
